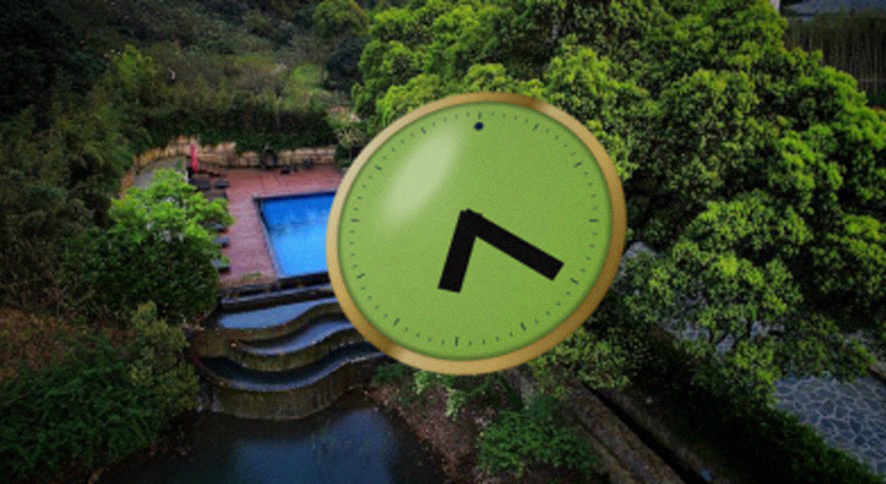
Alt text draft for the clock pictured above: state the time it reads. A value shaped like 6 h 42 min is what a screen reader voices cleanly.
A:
6 h 20 min
